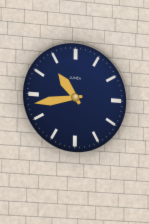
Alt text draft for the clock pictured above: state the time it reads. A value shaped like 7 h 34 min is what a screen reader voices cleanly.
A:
10 h 43 min
